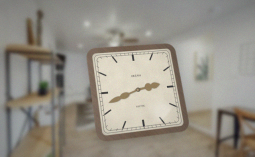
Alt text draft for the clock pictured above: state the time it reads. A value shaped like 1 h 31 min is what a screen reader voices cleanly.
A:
2 h 42 min
